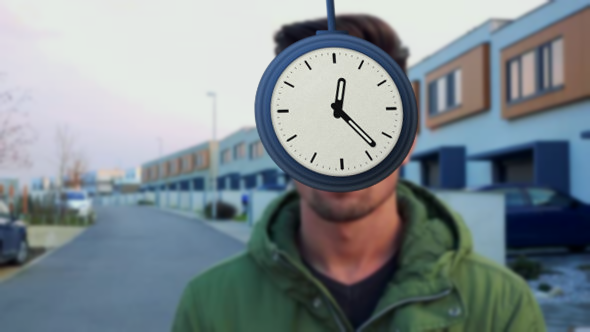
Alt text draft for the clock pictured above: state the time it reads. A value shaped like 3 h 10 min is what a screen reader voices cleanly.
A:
12 h 23 min
